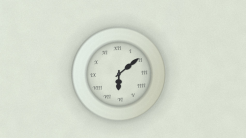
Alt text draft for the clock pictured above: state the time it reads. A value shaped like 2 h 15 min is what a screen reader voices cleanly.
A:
6 h 09 min
